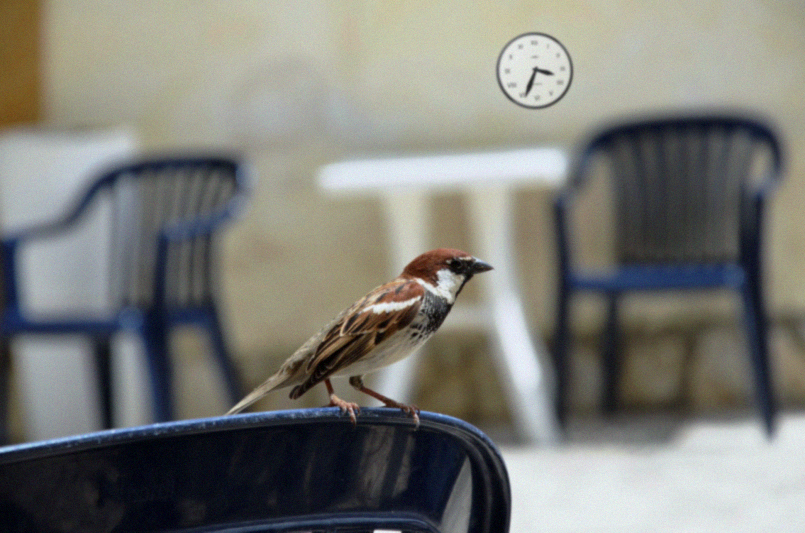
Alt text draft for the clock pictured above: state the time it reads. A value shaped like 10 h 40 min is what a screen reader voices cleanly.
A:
3 h 34 min
